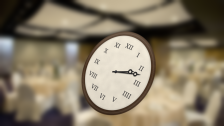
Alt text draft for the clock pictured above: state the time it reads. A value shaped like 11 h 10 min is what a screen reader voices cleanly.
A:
2 h 12 min
